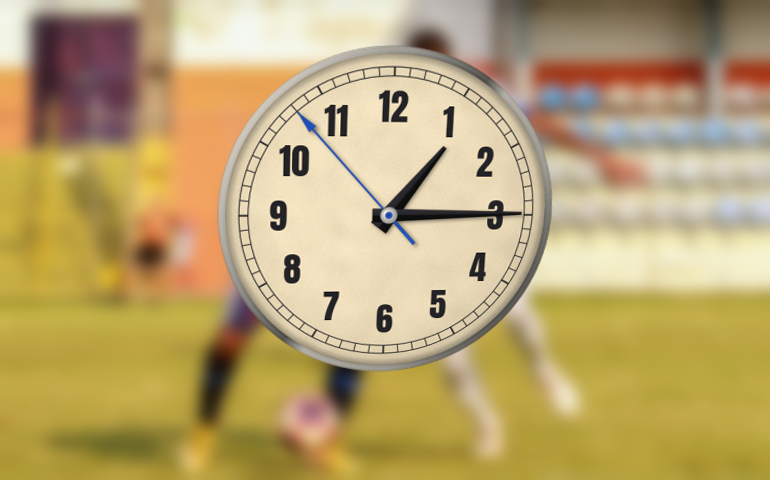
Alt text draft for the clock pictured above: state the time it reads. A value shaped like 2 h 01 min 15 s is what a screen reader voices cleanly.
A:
1 h 14 min 53 s
